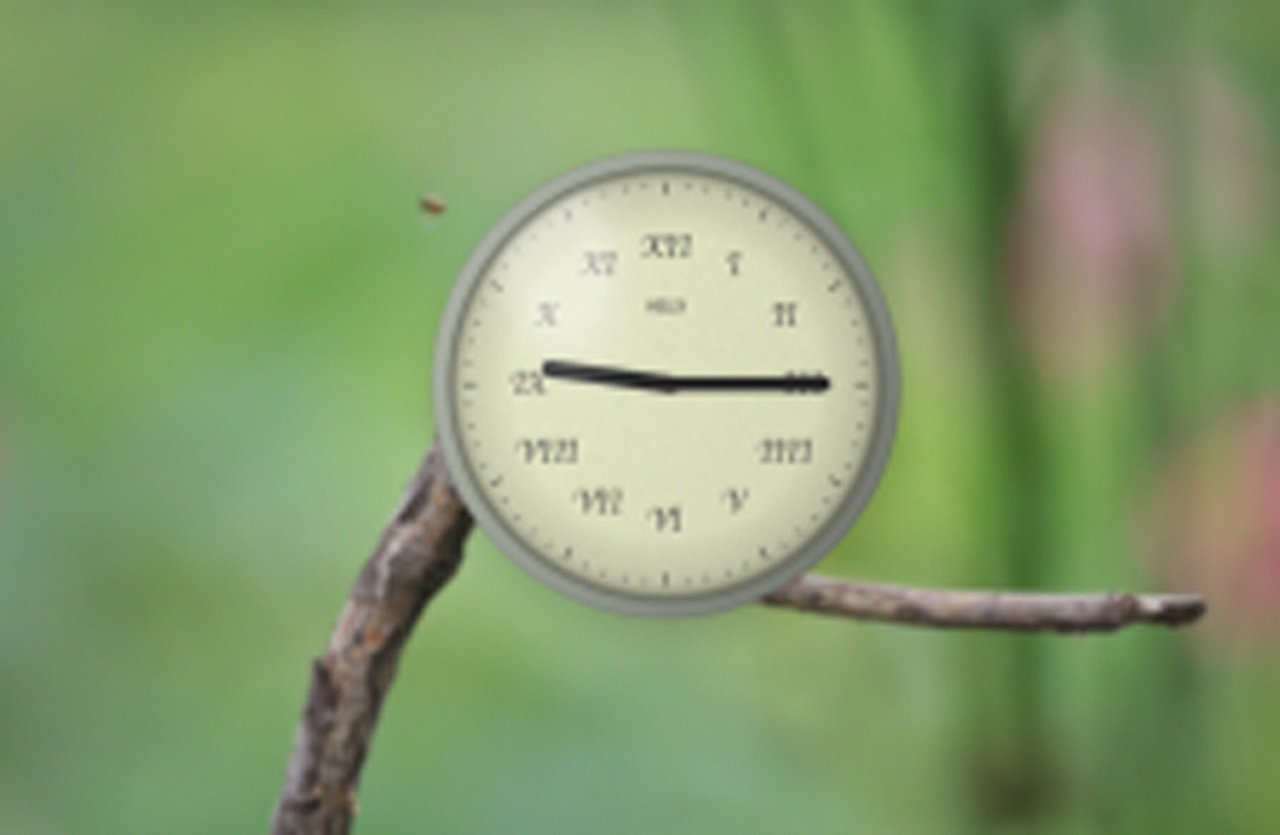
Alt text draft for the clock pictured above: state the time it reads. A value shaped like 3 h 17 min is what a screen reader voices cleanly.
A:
9 h 15 min
